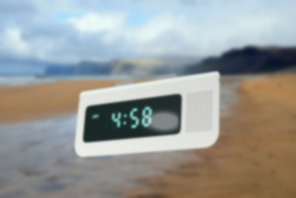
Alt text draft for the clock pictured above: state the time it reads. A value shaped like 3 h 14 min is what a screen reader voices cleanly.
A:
4 h 58 min
